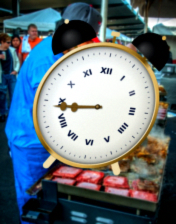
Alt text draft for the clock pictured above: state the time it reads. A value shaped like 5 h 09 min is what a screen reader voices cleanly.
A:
8 h 44 min
